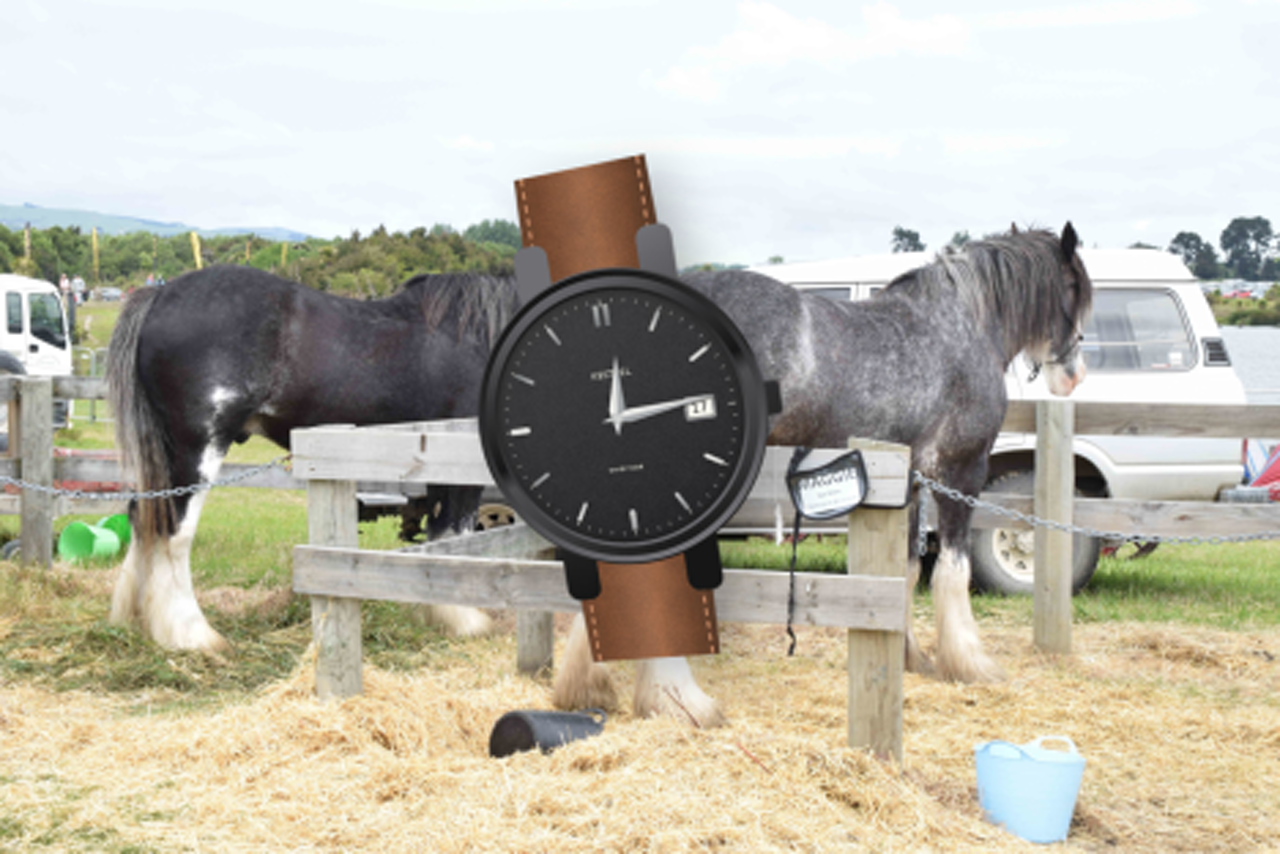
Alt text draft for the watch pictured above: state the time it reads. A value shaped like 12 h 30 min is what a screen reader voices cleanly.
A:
12 h 14 min
